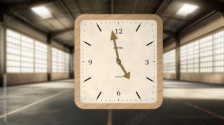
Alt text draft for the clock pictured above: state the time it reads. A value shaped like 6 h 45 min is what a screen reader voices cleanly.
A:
4 h 58 min
